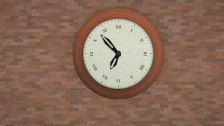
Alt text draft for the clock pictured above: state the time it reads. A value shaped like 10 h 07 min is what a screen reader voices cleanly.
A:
6 h 53 min
